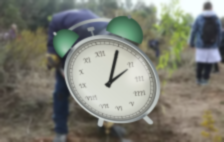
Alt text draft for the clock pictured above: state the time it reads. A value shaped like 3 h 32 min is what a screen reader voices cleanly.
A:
2 h 05 min
